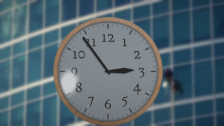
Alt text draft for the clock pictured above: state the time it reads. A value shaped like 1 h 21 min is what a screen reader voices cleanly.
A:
2 h 54 min
